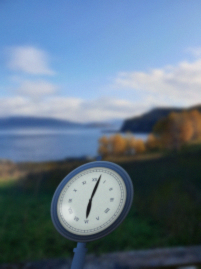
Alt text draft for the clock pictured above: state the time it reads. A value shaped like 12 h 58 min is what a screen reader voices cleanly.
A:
6 h 02 min
